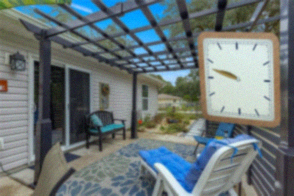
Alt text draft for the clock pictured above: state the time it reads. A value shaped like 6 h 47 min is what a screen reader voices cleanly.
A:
9 h 48 min
